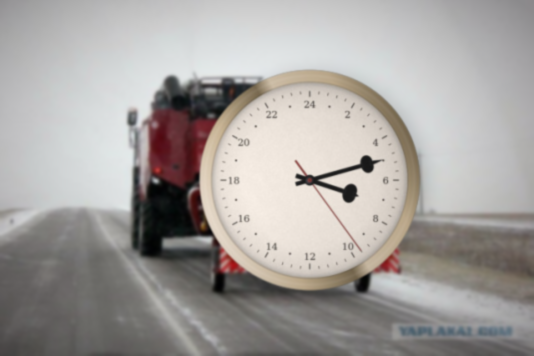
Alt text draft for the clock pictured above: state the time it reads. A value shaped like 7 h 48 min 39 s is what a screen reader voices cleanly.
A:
7 h 12 min 24 s
